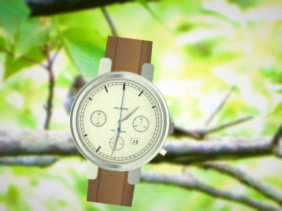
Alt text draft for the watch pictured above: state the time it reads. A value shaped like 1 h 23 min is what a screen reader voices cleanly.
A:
1 h 31 min
